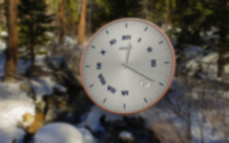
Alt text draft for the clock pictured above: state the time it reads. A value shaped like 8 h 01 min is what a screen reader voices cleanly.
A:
12 h 20 min
